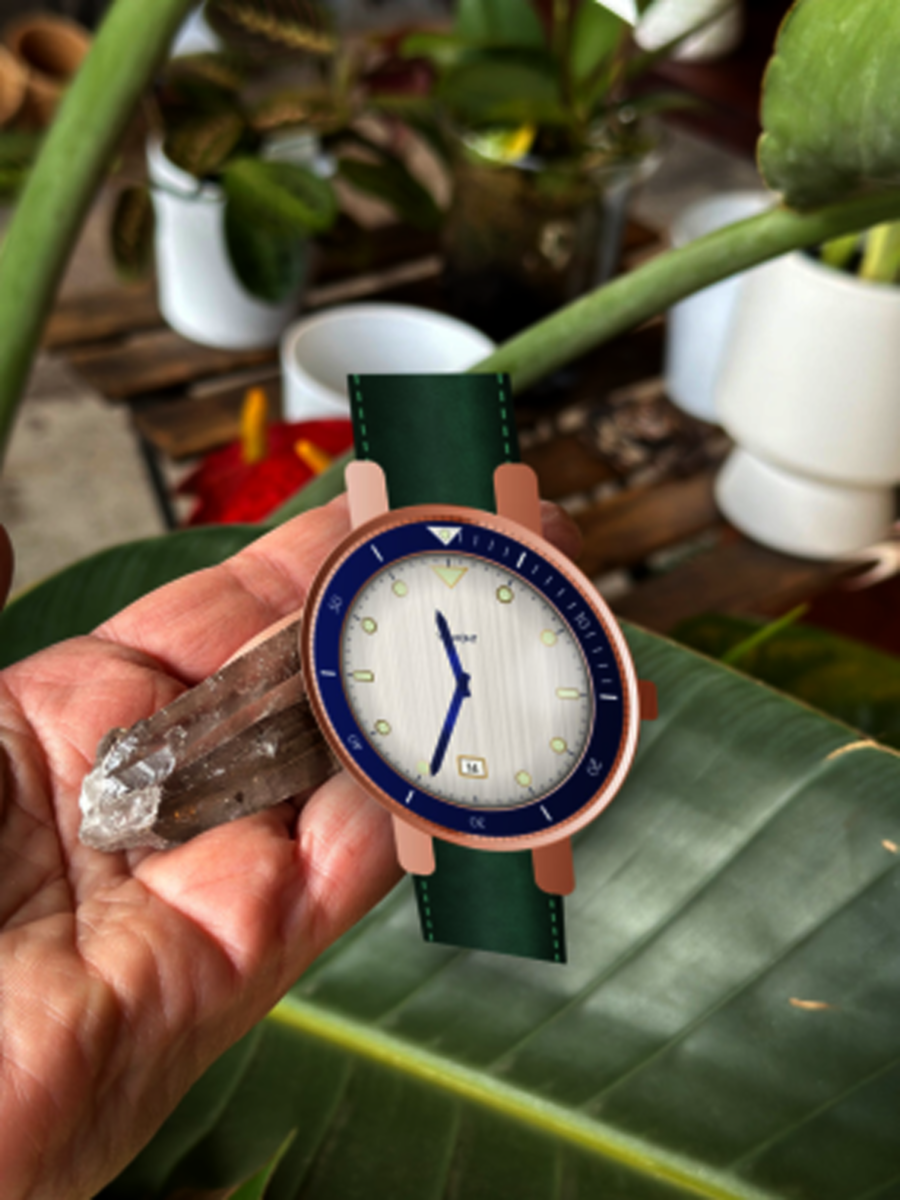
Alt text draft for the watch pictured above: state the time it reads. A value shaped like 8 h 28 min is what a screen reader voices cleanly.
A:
11 h 34 min
